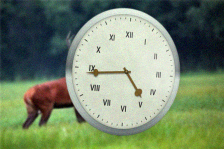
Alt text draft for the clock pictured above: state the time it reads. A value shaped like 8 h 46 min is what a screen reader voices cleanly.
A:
4 h 44 min
